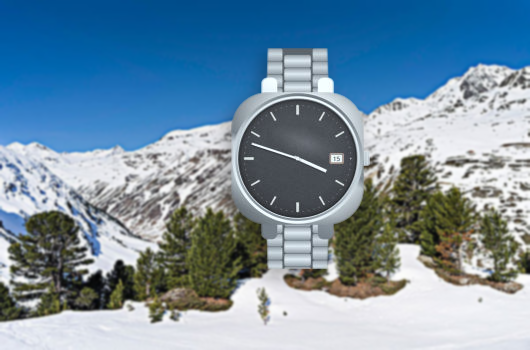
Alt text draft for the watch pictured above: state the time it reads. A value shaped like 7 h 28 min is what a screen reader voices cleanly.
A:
3 h 48 min
